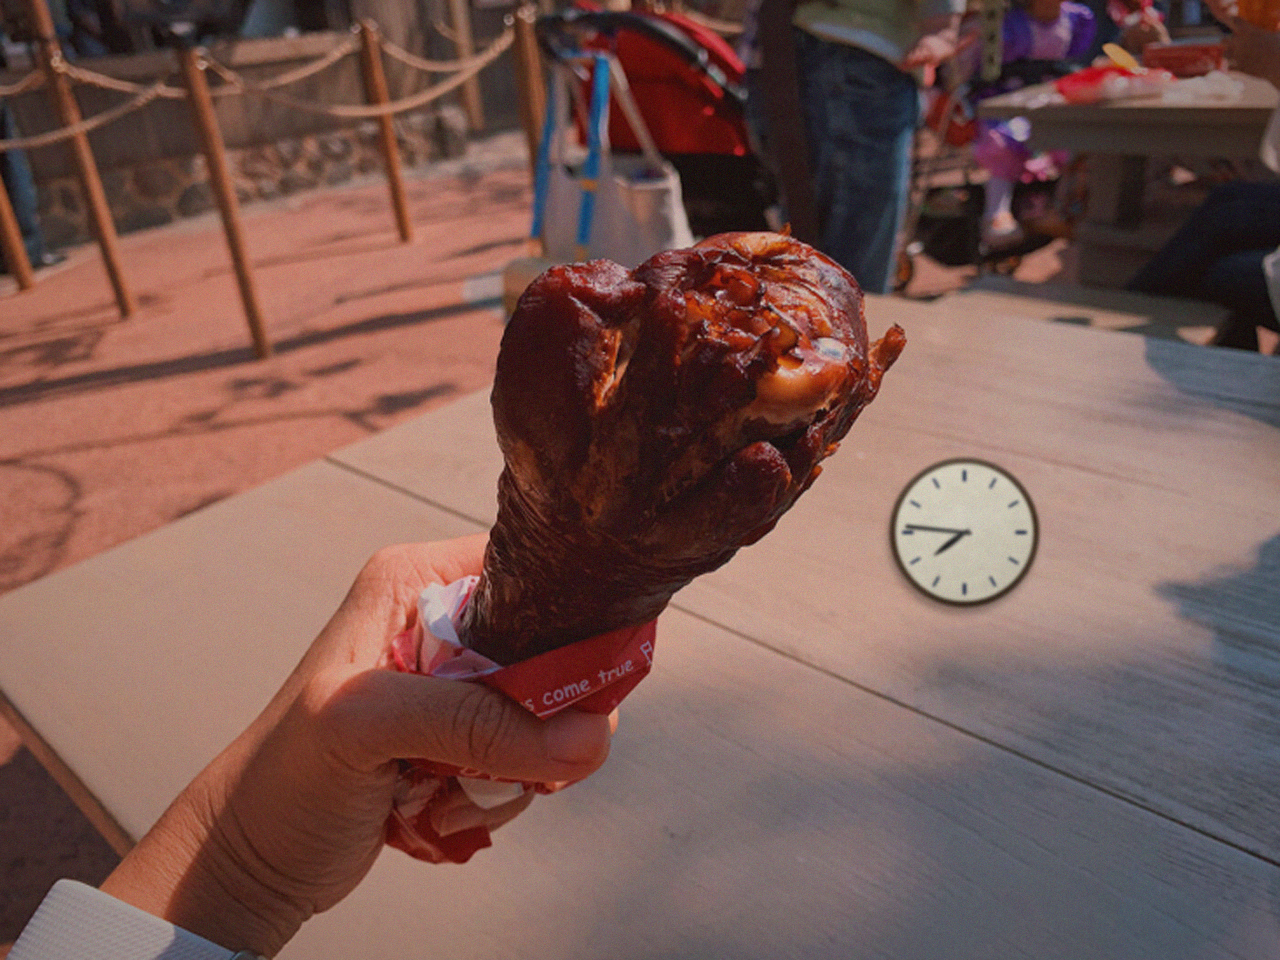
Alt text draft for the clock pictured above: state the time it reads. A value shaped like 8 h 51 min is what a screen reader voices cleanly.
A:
7 h 46 min
